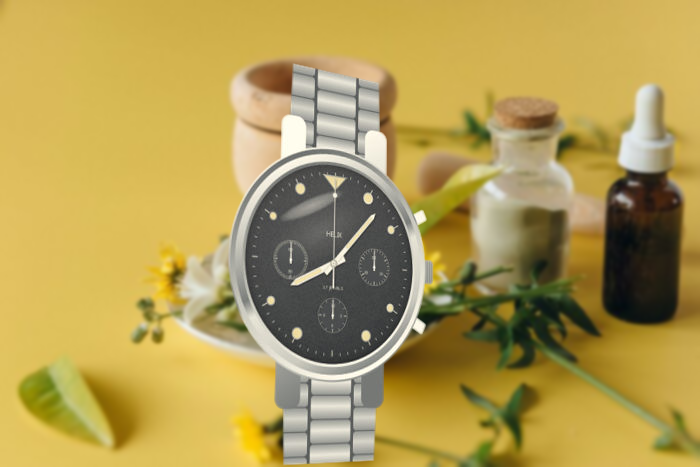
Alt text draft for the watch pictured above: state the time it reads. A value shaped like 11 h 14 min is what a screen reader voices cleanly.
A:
8 h 07 min
